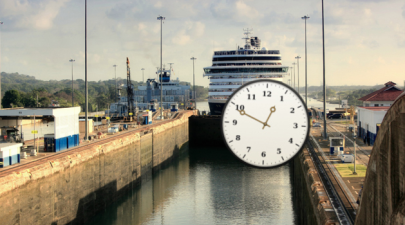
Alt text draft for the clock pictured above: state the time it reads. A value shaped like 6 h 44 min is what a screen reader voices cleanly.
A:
12 h 49 min
